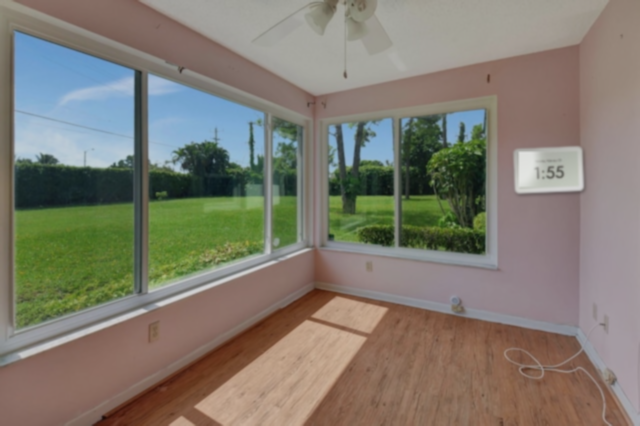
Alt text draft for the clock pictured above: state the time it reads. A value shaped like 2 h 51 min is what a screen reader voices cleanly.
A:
1 h 55 min
